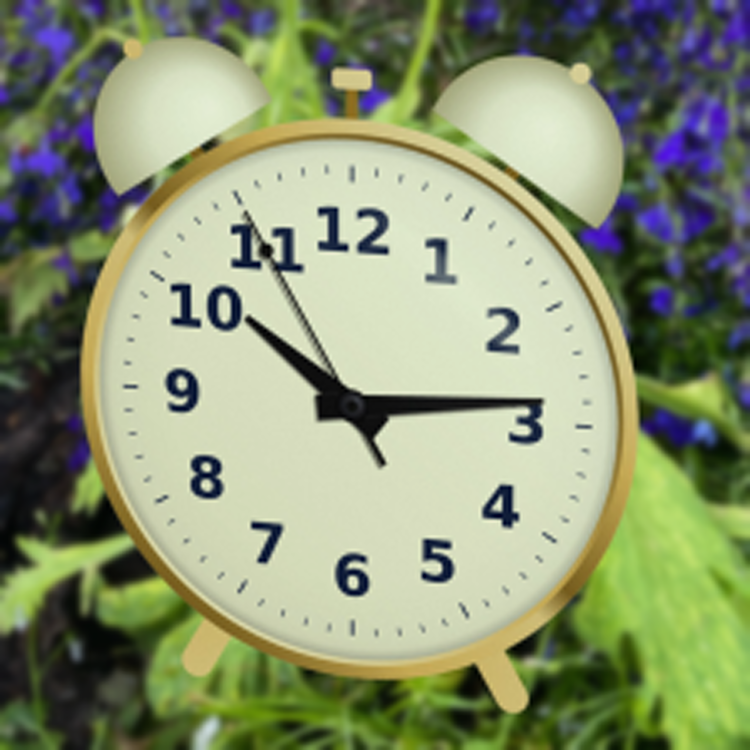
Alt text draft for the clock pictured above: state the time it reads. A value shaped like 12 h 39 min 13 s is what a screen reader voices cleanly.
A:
10 h 13 min 55 s
